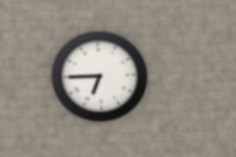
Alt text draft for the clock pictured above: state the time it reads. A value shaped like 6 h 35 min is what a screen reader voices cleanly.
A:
6 h 45 min
